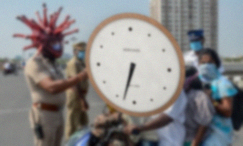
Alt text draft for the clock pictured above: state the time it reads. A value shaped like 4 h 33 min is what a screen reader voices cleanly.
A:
6 h 33 min
